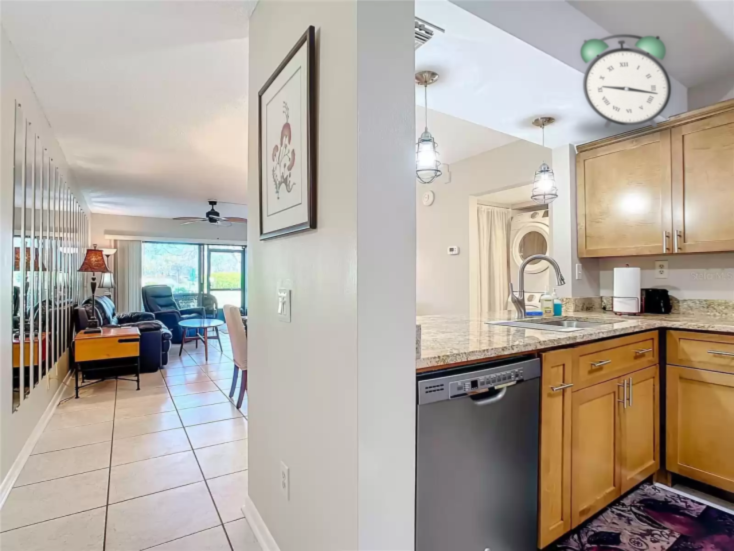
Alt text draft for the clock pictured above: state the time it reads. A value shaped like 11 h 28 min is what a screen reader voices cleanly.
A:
9 h 17 min
